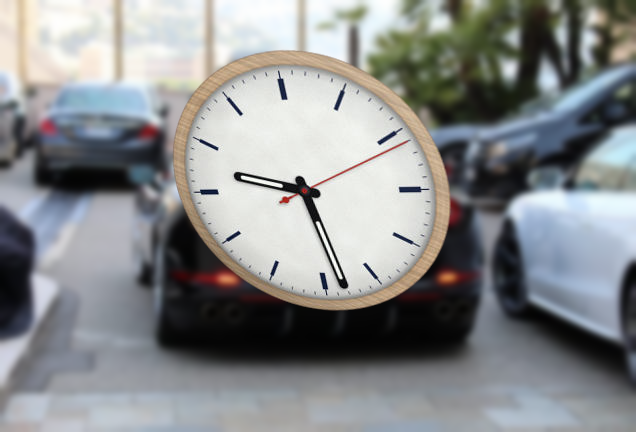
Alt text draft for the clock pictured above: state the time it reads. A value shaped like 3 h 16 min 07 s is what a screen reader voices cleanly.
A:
9 h 28 min 11 s
